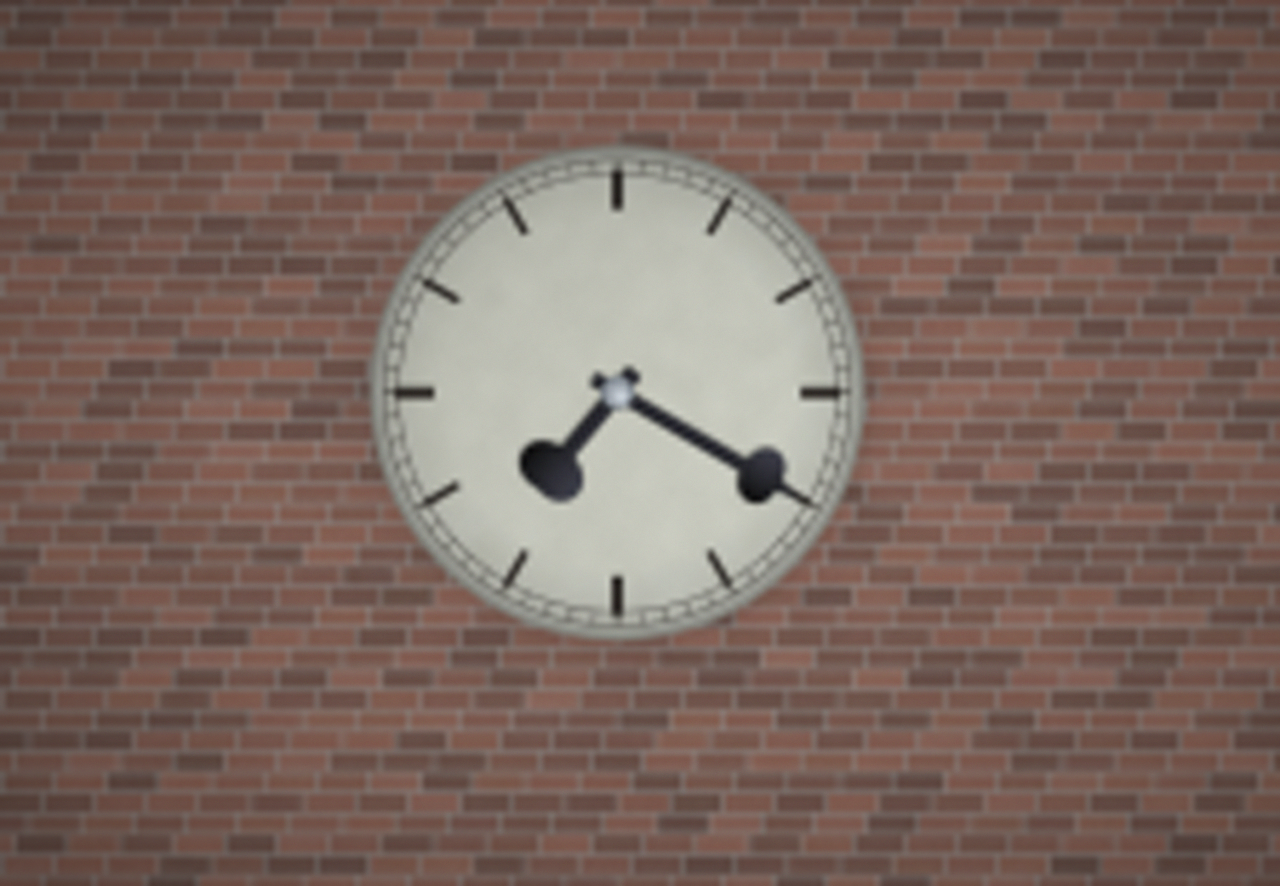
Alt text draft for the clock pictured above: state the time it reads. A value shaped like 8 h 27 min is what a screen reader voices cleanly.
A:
7 h 20 min
